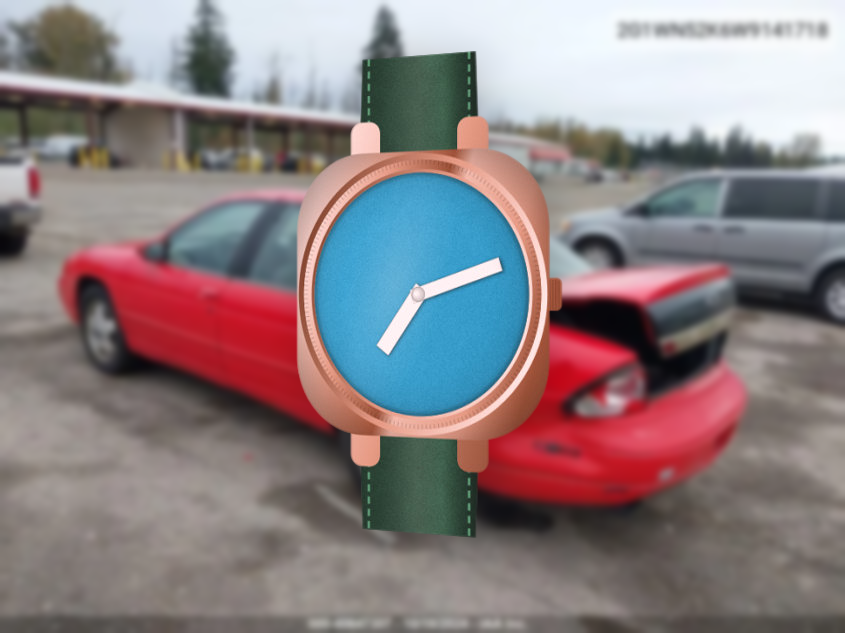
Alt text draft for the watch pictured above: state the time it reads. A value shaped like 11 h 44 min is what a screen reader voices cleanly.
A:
7 h 12 min
